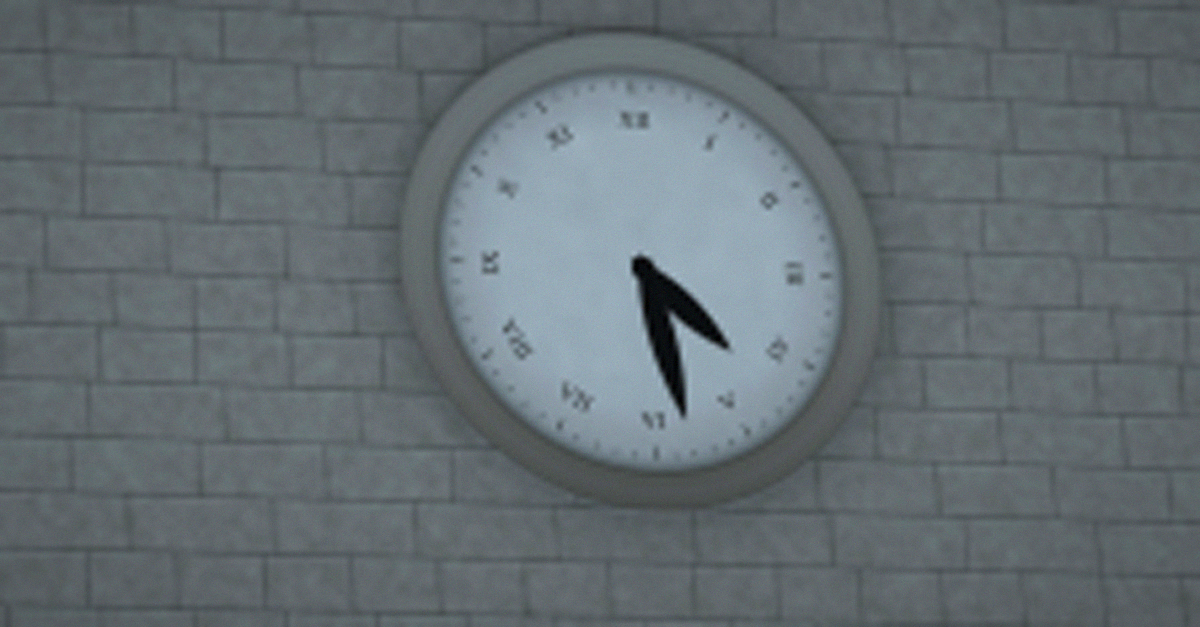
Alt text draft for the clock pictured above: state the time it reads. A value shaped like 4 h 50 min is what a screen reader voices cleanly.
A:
4 h 28 min
